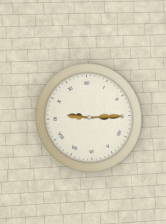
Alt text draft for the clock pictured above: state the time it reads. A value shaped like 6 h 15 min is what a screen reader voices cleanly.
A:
9 h 15 min
